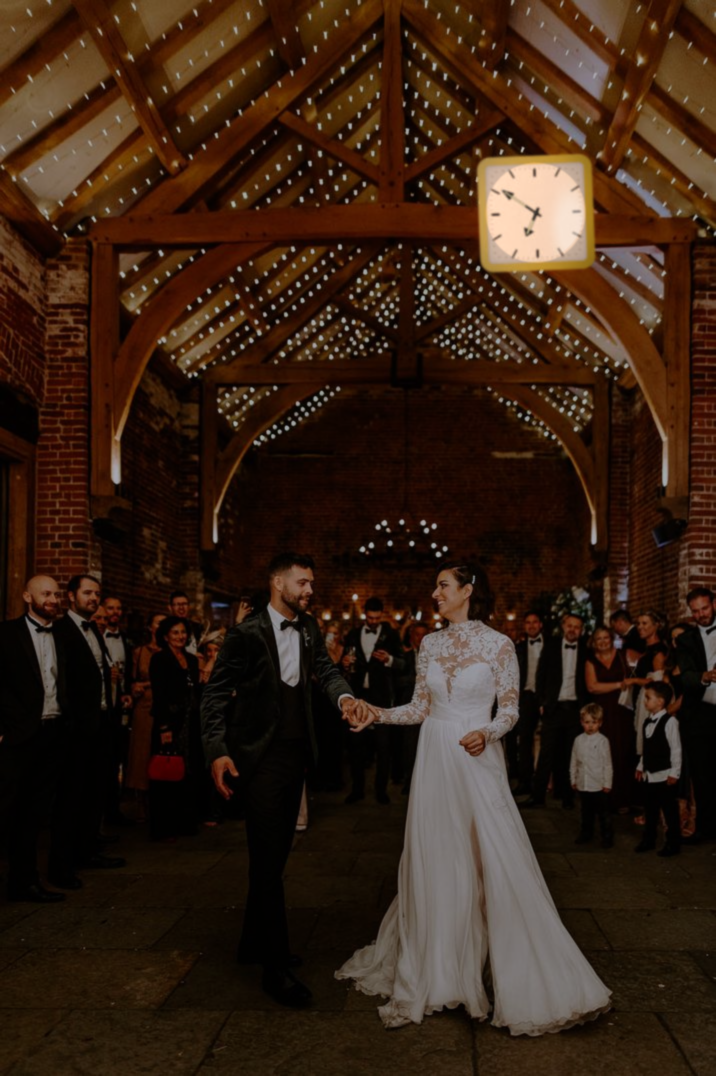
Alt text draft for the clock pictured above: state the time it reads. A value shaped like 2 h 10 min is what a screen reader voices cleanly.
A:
6 h 51 min
